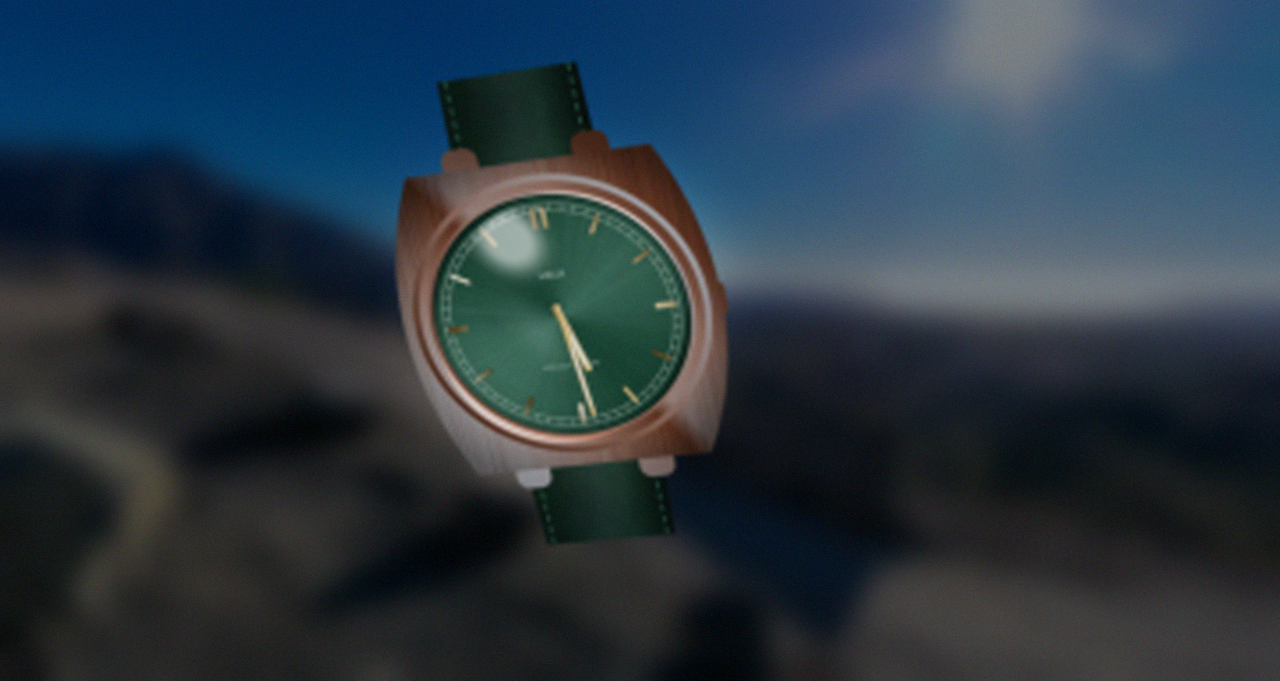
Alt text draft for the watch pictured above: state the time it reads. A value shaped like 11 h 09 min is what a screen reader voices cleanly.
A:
5 h 29 min
